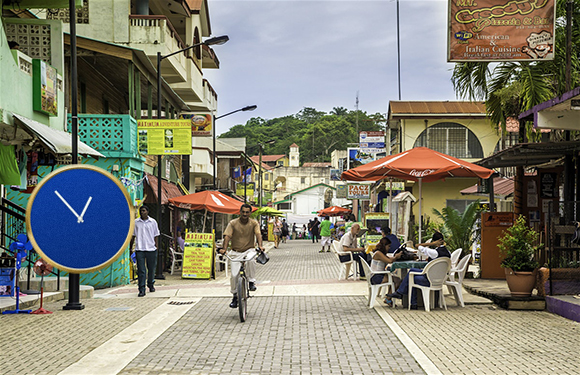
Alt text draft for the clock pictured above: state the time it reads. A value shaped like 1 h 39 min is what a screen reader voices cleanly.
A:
12 h 53 min
